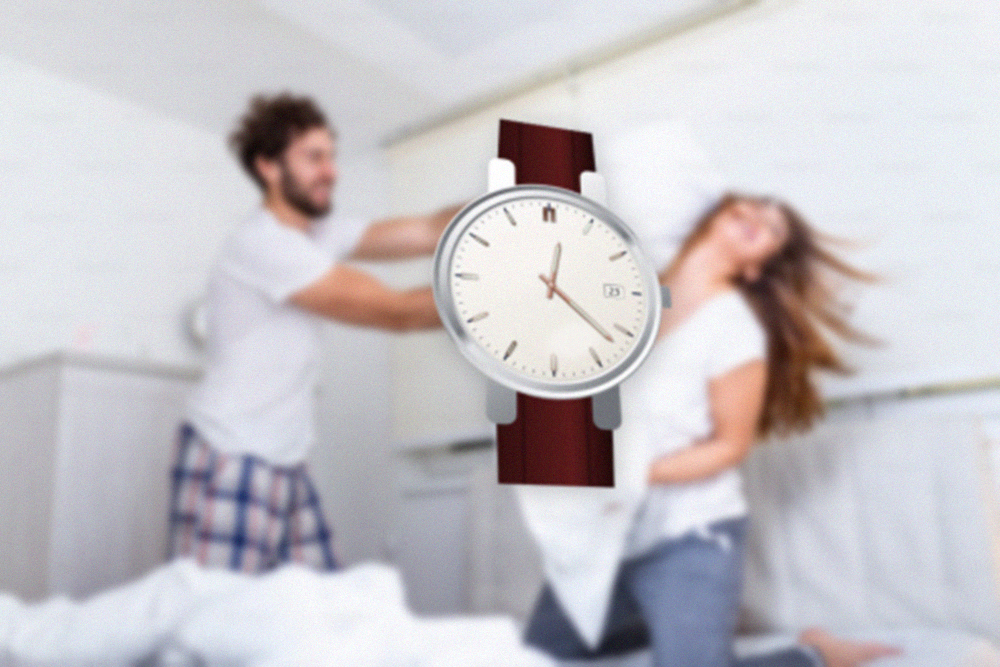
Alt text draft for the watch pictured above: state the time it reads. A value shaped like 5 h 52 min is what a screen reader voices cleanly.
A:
12 h 22 min
